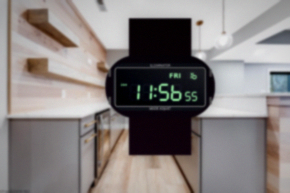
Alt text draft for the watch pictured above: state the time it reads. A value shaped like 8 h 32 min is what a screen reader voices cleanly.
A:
11 h 56 min
